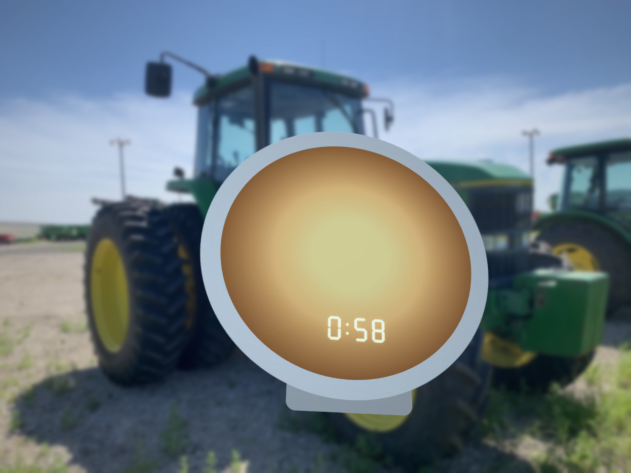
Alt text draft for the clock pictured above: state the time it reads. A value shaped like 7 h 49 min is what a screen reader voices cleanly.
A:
0 h 58 min
